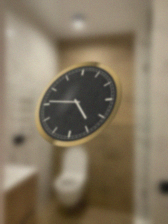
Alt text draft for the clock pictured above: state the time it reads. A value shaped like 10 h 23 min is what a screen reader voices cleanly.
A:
4 h 46 min
